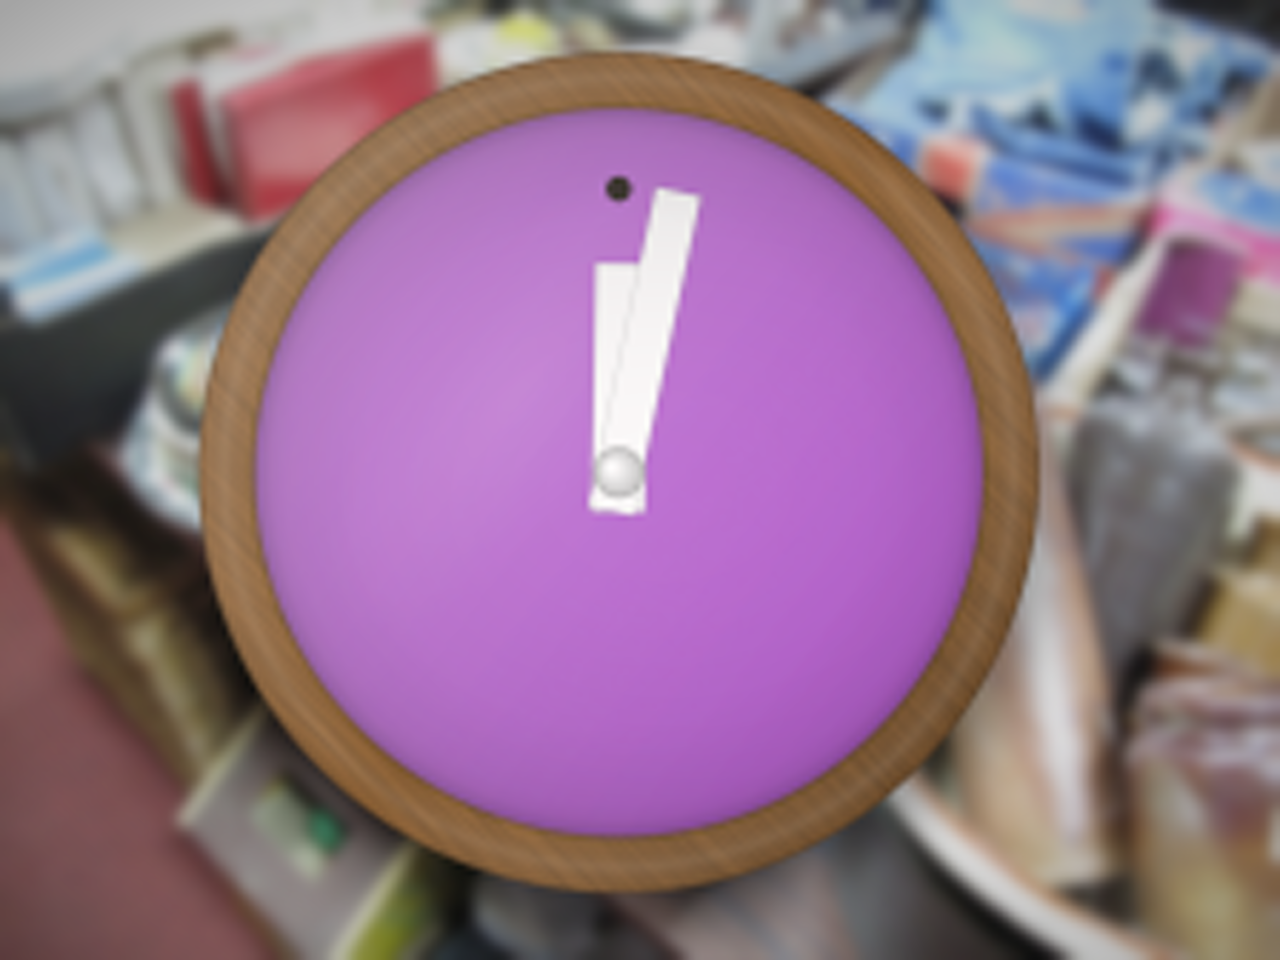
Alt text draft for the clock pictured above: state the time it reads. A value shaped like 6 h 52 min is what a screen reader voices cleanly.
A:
12 h 02 min
